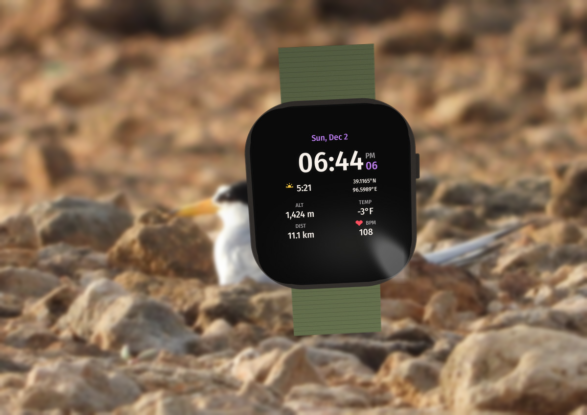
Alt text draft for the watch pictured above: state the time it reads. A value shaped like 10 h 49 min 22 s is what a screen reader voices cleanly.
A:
6 h 44 min 06 s
